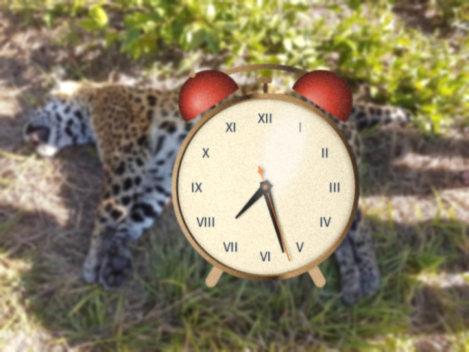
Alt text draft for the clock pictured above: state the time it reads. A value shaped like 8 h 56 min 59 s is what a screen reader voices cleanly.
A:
7 h 27 min 27 s
